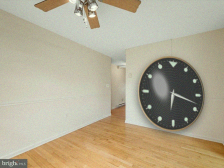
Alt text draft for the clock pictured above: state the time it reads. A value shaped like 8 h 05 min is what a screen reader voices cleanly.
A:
6 h 18 min
